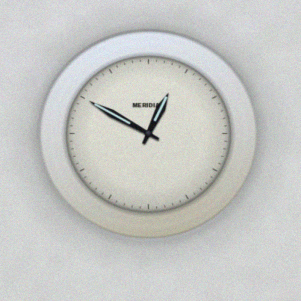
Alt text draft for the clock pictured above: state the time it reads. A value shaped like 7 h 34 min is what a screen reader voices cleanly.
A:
12 h 50 min
